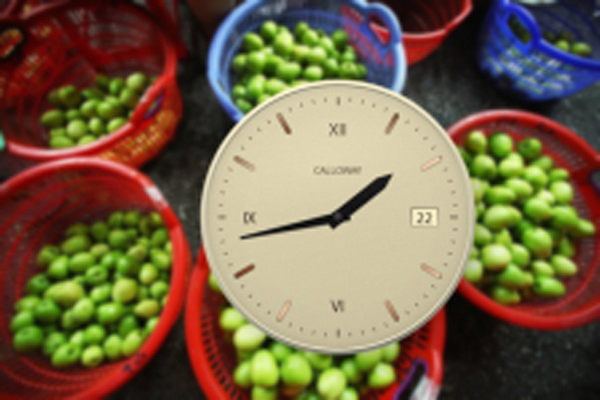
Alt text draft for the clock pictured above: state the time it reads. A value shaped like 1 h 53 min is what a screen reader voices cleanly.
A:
1 h 43 min
